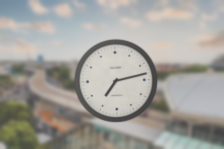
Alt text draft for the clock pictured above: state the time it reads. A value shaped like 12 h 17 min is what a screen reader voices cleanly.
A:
7 h 13 min
